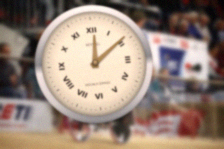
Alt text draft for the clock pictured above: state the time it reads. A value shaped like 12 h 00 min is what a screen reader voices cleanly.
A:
12 h 09 min
